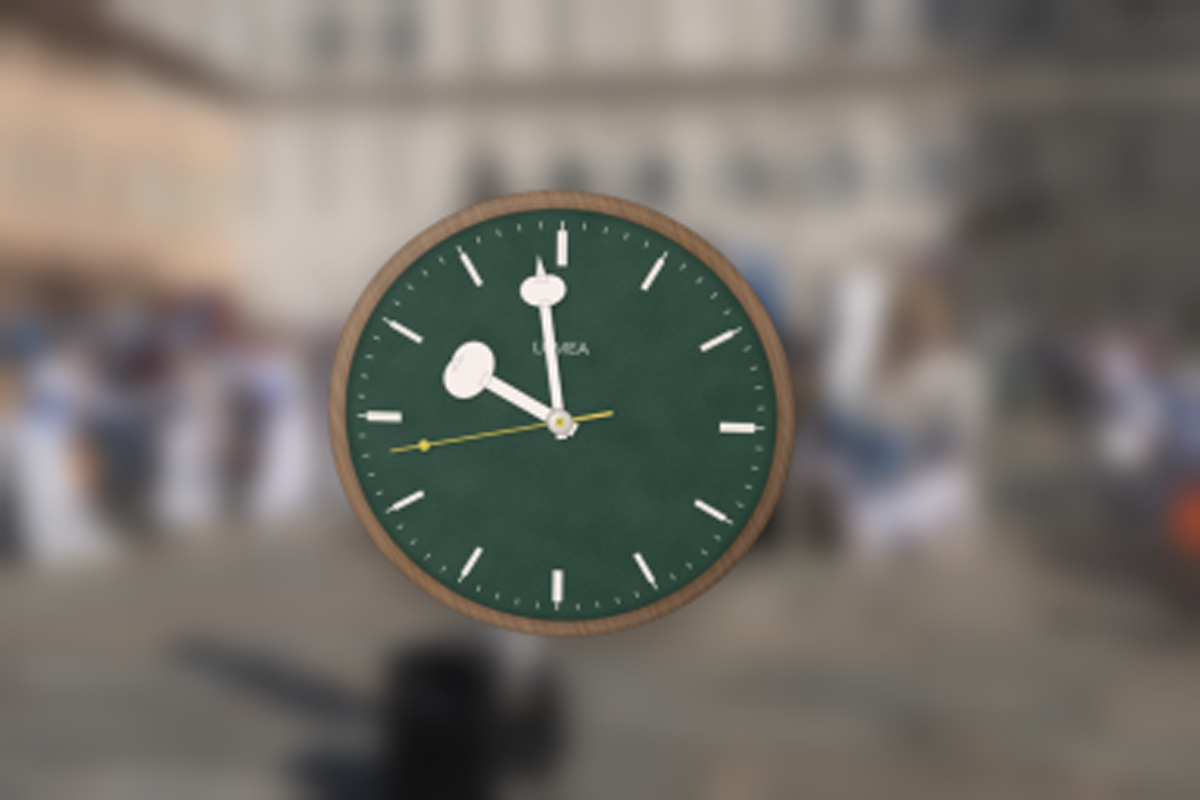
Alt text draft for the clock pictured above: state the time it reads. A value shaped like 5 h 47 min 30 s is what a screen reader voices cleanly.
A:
9 h 58 min 43 s
